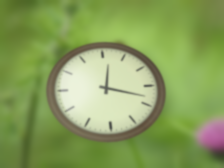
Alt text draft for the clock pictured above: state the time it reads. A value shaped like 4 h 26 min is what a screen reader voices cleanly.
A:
12 h 18 min
